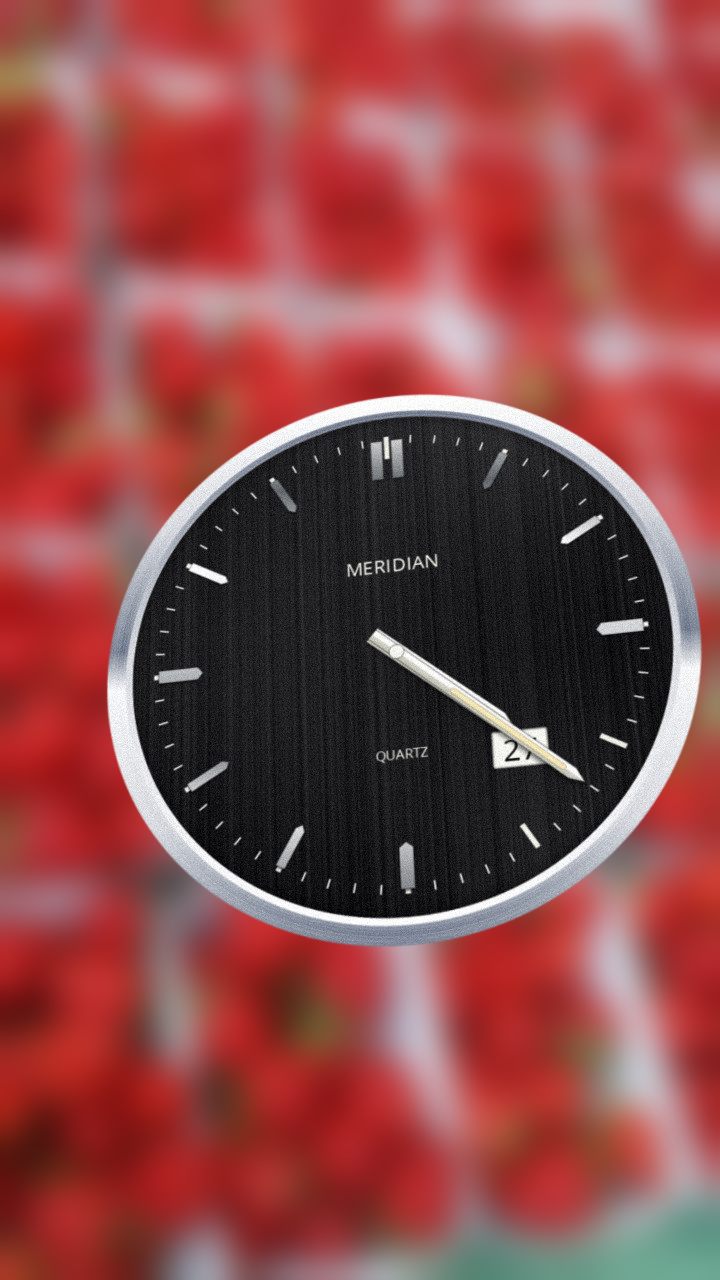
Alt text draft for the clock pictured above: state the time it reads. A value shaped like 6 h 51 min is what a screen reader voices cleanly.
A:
4 h 22 min
